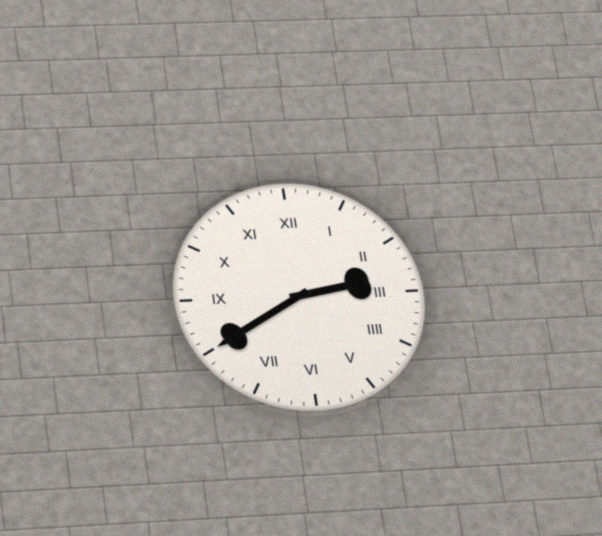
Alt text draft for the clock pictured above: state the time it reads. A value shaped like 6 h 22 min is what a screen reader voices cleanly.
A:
2 h 40 min
